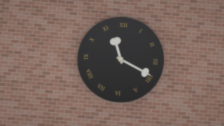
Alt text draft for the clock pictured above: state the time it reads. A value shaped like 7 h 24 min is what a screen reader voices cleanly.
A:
11 h 19 min
